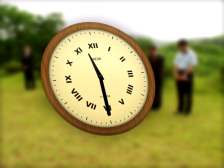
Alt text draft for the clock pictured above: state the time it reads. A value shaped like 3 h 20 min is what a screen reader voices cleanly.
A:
11 h 30 min
